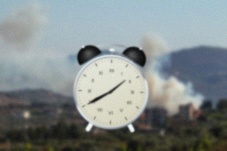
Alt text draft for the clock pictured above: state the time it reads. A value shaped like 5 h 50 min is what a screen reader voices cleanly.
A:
1 h 40 min
